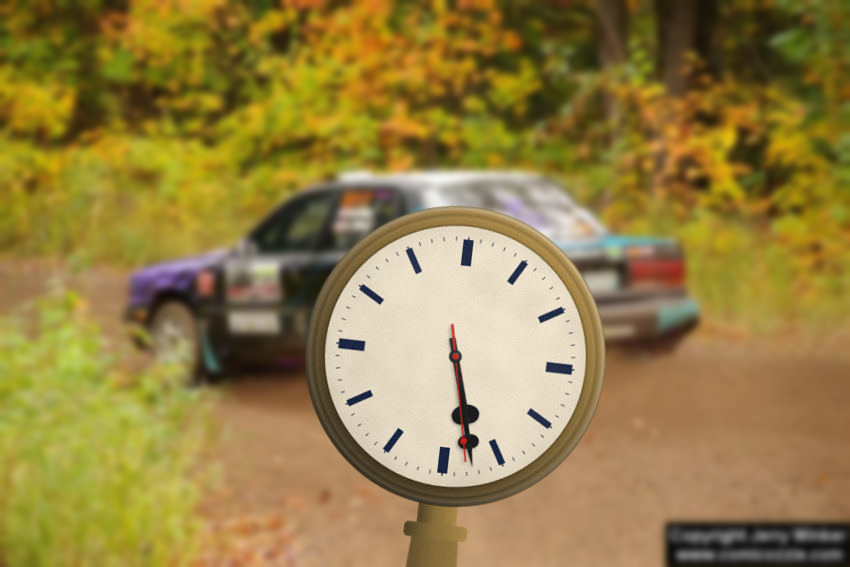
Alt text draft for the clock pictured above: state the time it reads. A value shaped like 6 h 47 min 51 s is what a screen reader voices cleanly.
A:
5 h 27 min 28 s
